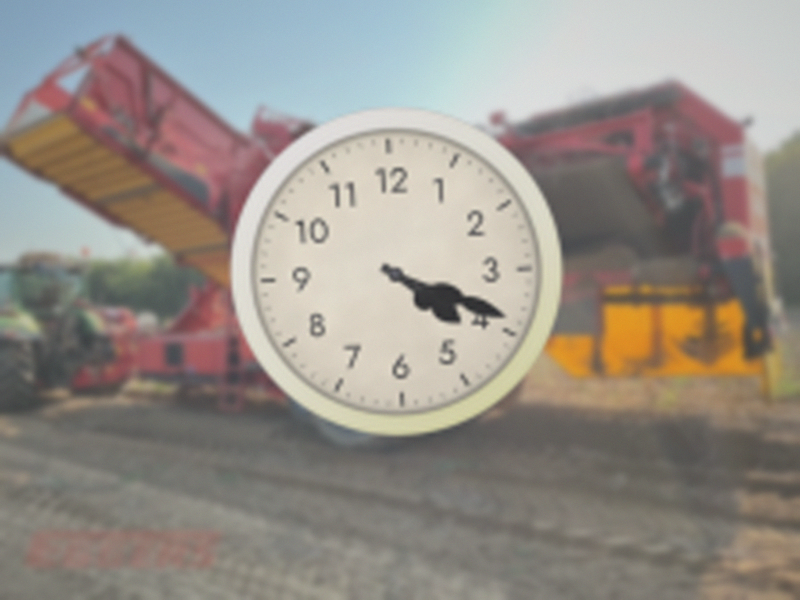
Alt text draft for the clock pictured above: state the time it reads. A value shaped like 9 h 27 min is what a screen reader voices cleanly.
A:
4 h 19 min
